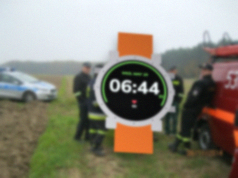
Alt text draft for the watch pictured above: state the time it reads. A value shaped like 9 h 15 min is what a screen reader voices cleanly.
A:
6 h 44 min
